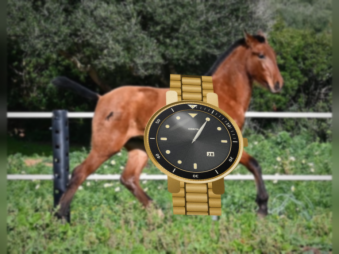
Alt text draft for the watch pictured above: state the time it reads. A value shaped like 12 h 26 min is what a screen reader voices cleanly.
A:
1 h 05 min
